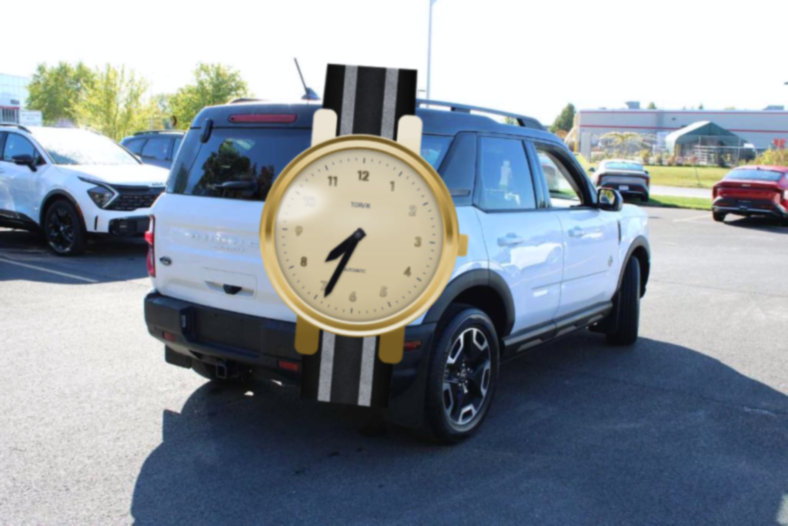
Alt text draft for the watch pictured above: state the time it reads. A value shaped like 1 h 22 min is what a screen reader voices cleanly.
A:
7 h 34 min
